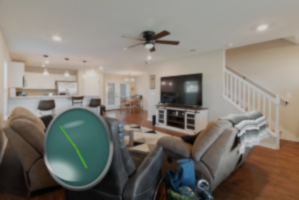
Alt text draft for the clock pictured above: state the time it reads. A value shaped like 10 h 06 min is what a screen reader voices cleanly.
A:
4 h 53 min
